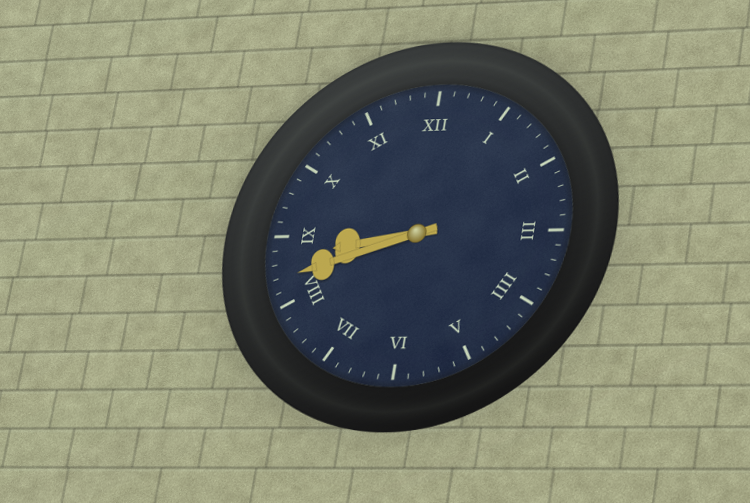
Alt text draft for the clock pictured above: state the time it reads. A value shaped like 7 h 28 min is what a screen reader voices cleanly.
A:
8 h 42 min
